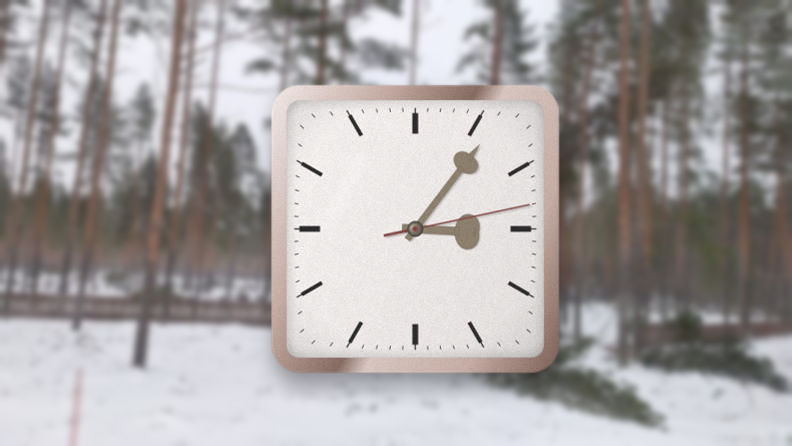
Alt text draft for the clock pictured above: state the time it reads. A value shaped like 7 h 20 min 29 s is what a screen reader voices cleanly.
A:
3 h 06 min 13 s
